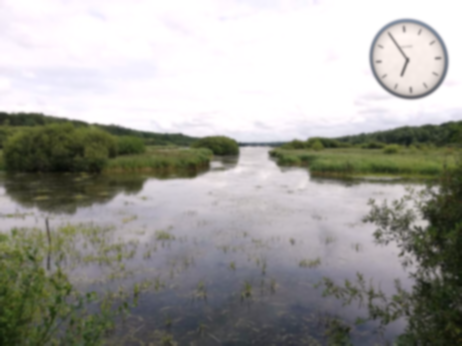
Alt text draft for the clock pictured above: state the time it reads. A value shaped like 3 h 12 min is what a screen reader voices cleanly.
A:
6 h 55 min
